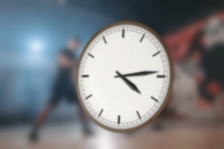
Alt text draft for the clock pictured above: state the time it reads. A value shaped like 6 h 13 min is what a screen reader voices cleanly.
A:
4 h 14 min
